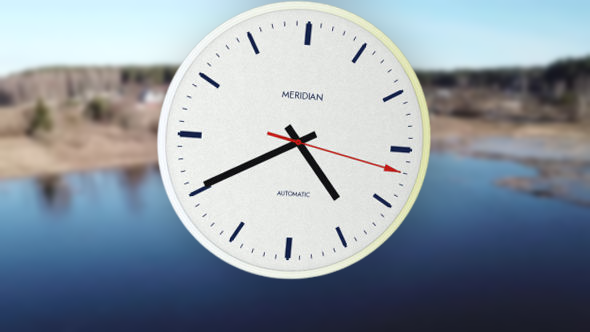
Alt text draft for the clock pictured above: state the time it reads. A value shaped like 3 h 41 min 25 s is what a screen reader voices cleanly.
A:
4 h 40 min 17 s
